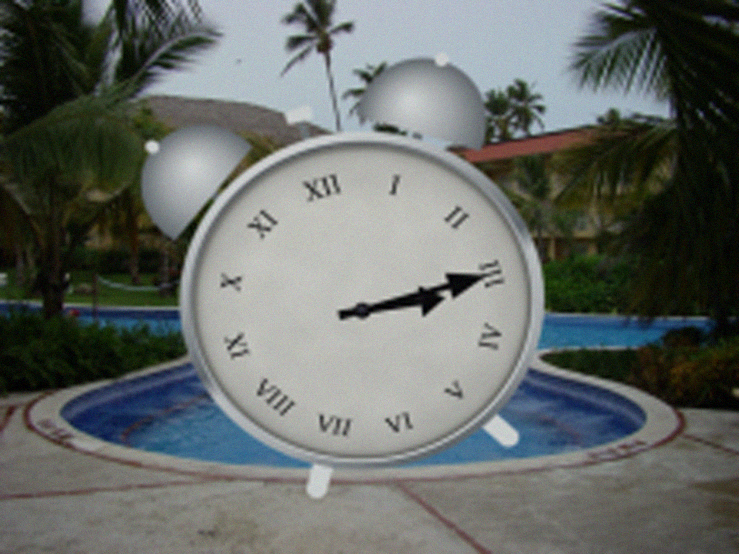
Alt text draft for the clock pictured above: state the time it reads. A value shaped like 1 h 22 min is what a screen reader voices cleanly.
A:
3 h 15 min
